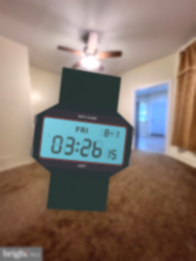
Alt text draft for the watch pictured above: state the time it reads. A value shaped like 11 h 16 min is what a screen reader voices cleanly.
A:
3 h 26 min
